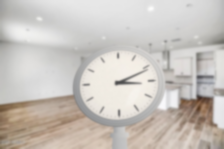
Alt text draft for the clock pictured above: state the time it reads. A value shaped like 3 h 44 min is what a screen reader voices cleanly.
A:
3 h 11 min
